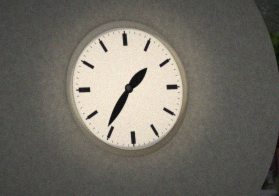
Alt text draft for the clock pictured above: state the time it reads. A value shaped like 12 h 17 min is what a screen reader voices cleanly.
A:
1 h 36 min
